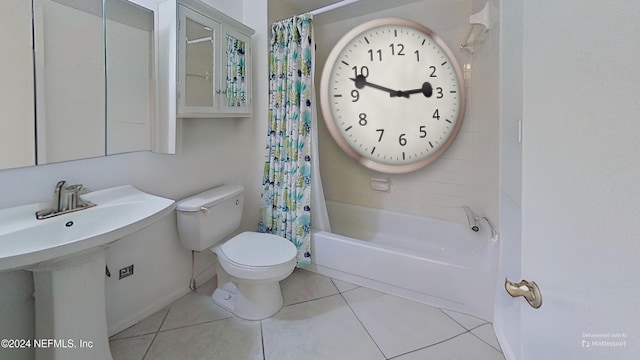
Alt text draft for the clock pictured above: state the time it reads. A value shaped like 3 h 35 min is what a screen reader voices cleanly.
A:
2 h 48 min
